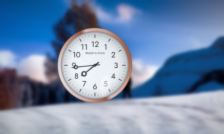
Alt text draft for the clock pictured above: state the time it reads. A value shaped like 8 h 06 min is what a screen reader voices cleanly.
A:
7 h 44 min
